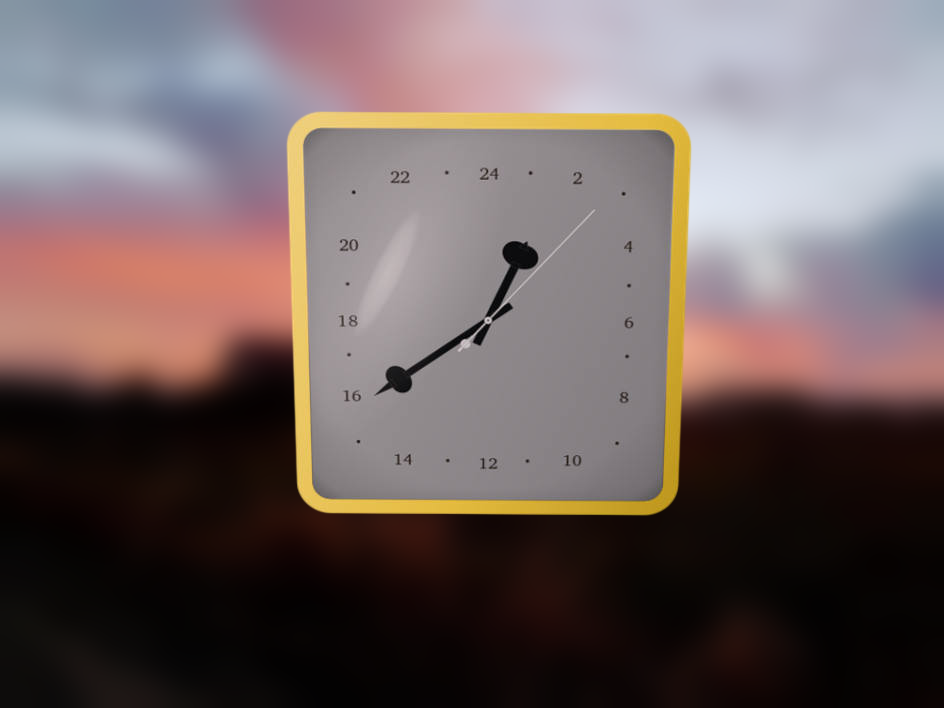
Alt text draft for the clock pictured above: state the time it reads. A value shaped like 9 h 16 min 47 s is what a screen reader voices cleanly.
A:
1 h 39 min 07 s
